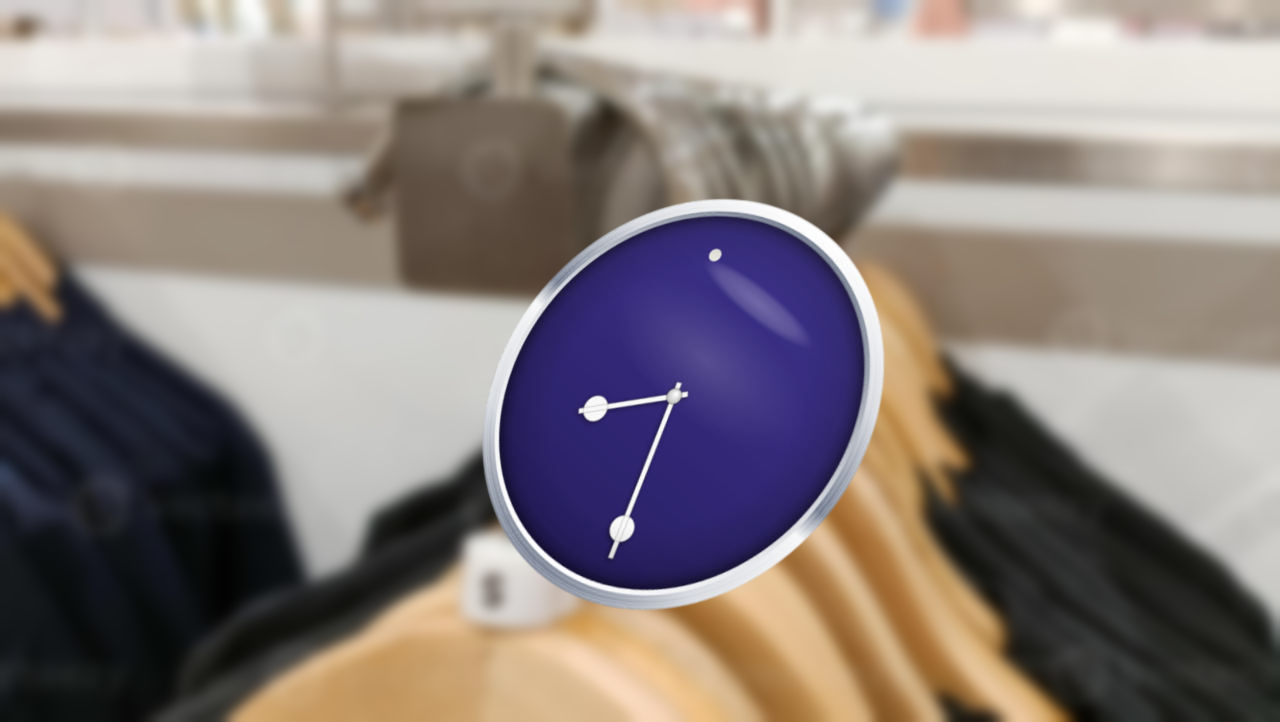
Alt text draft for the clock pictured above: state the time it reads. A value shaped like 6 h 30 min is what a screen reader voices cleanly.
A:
8 h 31 min
